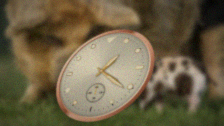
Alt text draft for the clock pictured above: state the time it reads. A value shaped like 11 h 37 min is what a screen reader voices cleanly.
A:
1 h 21 min
